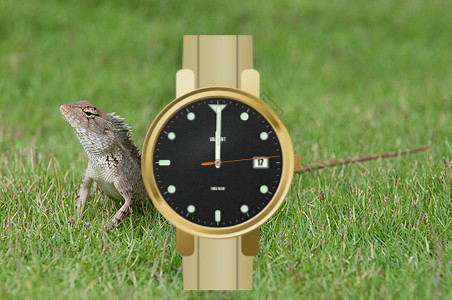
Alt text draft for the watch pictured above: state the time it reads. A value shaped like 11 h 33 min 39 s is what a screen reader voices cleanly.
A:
12 h 00 min 14 s
